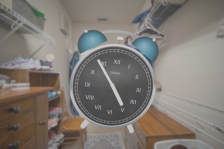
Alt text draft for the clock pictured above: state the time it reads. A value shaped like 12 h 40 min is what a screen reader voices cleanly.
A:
4 h 54 min
